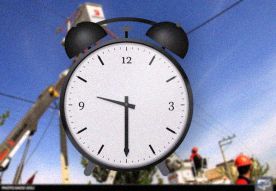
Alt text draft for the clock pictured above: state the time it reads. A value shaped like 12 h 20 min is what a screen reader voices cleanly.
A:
9 h 30 min
